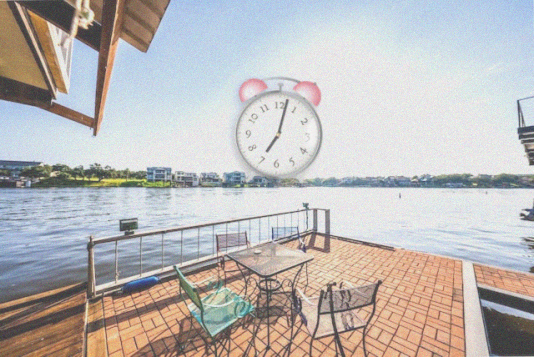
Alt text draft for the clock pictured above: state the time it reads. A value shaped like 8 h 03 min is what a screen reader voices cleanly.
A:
7 h 02 min
